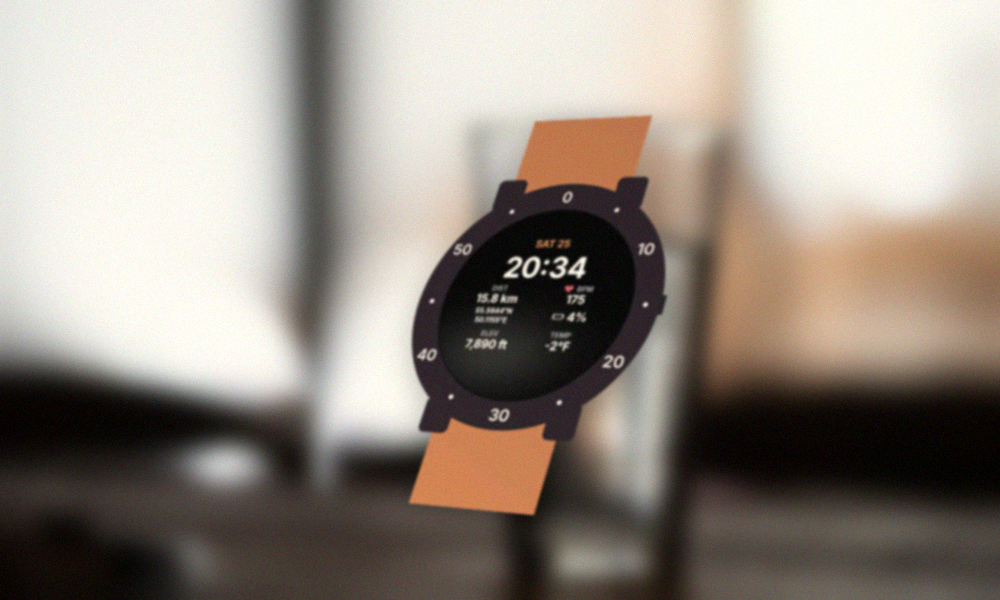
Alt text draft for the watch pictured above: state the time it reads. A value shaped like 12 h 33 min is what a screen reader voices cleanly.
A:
20 h 34 min
